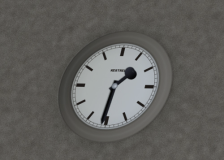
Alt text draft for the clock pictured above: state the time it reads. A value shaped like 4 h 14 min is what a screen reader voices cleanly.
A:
1 h 31 min
